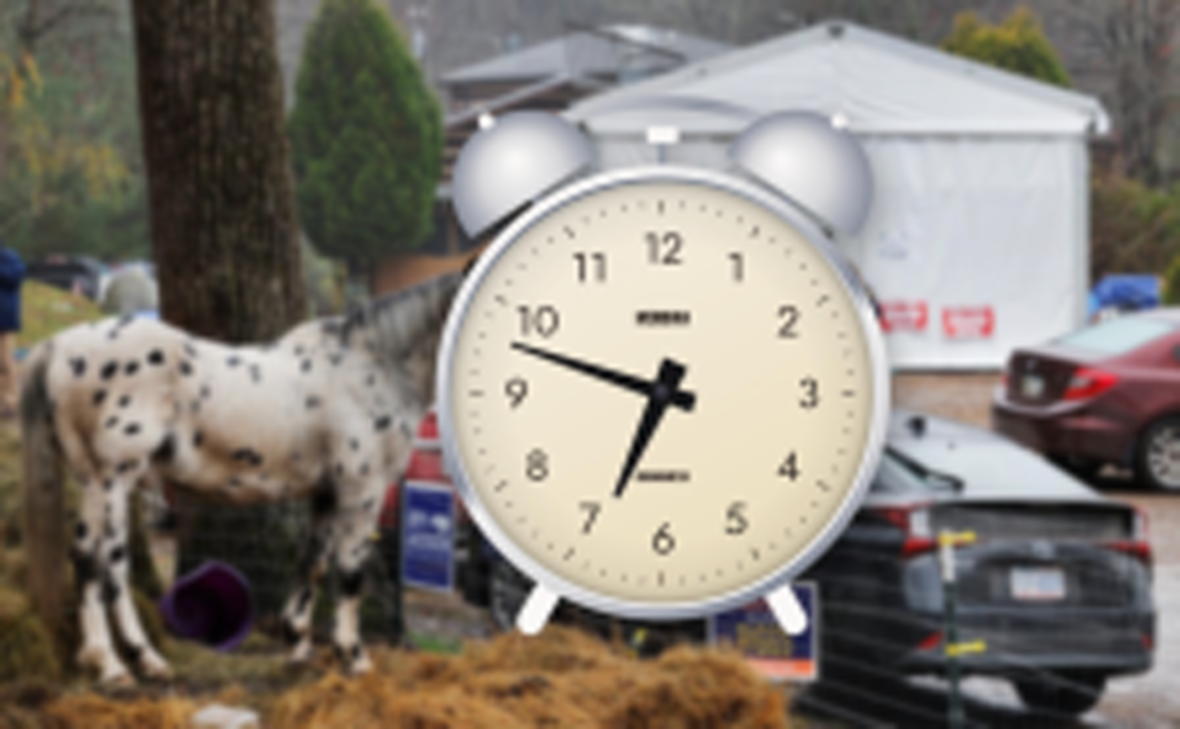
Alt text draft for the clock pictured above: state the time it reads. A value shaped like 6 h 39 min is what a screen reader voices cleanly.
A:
6 h 48 min
